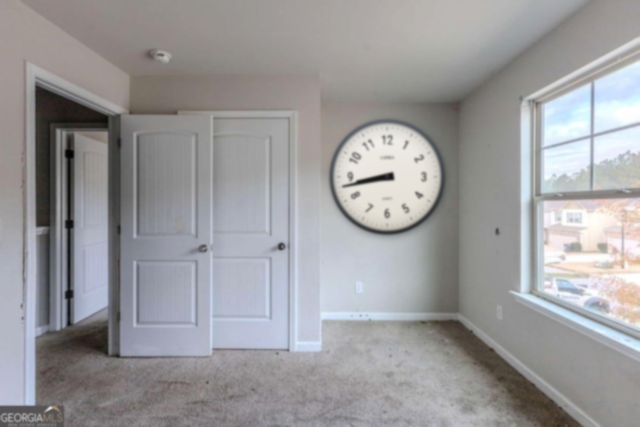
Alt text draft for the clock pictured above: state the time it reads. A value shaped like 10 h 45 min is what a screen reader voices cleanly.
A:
8 h 43 min
